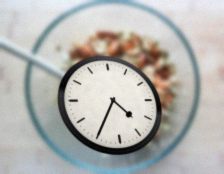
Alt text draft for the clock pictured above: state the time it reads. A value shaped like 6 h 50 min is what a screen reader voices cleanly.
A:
4 h 35 min
